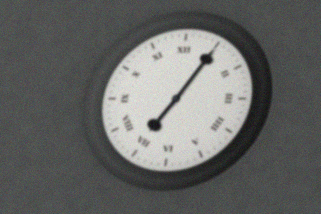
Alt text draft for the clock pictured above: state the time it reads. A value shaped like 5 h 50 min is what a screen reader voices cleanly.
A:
7 h 05 min
